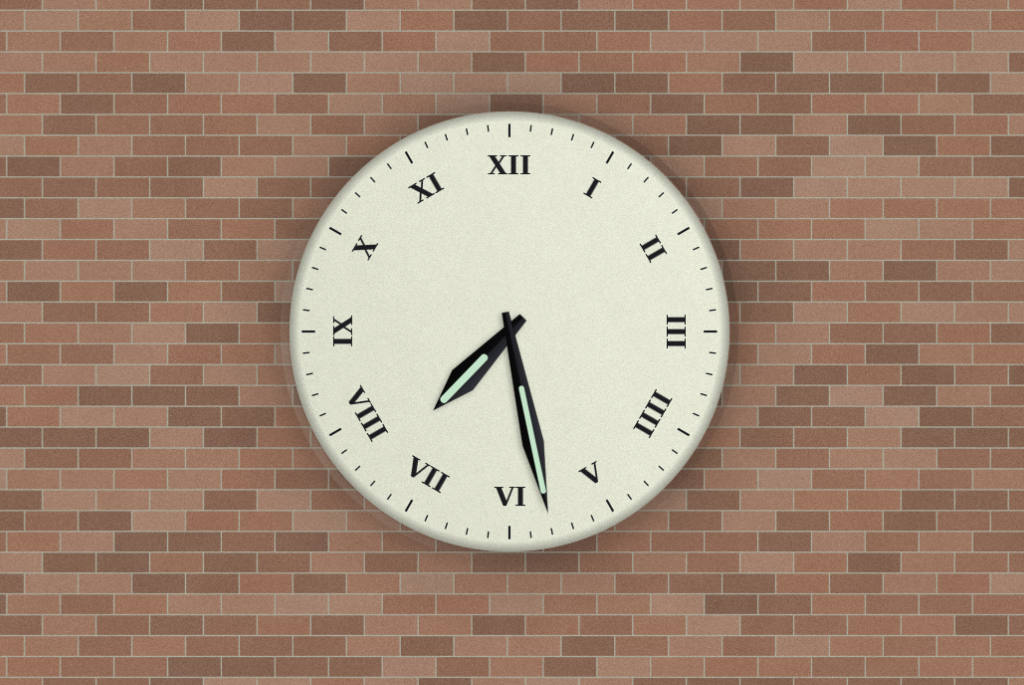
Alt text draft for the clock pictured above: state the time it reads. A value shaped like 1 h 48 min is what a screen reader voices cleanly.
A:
7 h 28 min
